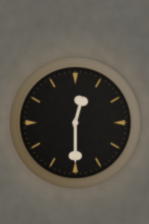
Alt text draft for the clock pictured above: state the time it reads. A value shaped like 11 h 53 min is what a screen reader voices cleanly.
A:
12 h 30 min
